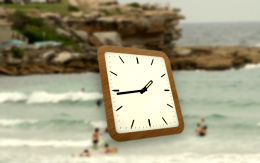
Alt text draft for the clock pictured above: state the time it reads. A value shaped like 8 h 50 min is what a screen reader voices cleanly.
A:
1 h 44 min
